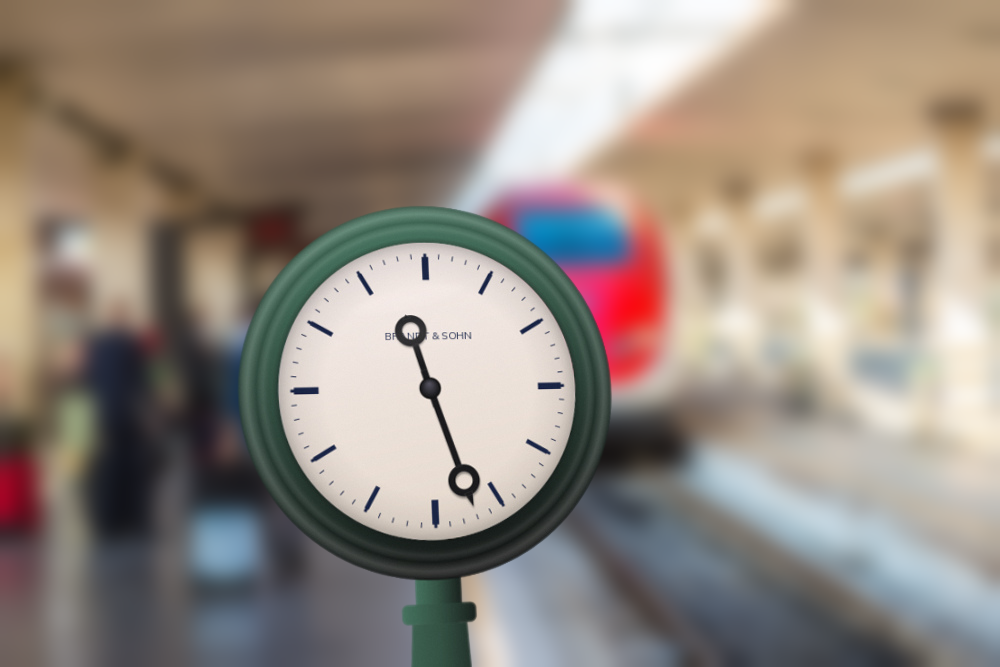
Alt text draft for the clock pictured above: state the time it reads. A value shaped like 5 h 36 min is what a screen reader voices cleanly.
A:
11 h 27 min
